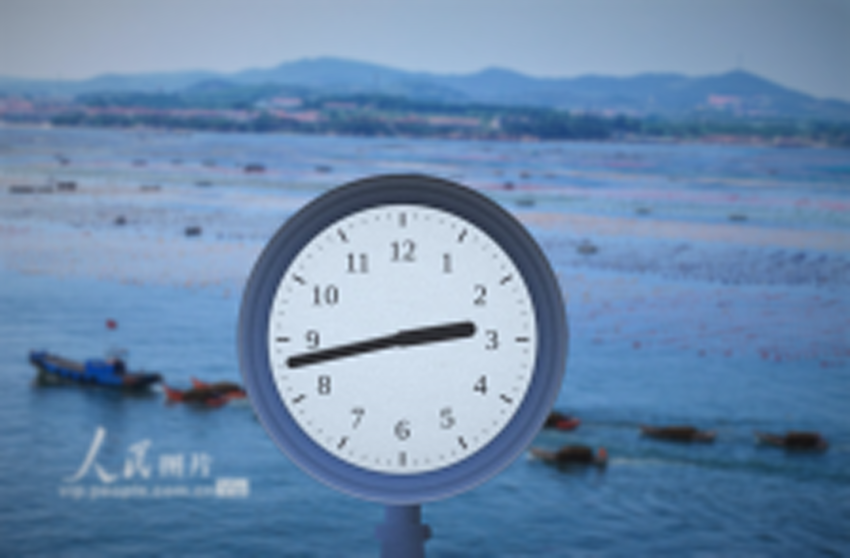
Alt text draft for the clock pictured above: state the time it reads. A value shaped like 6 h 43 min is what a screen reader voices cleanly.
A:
2 h 43 min
